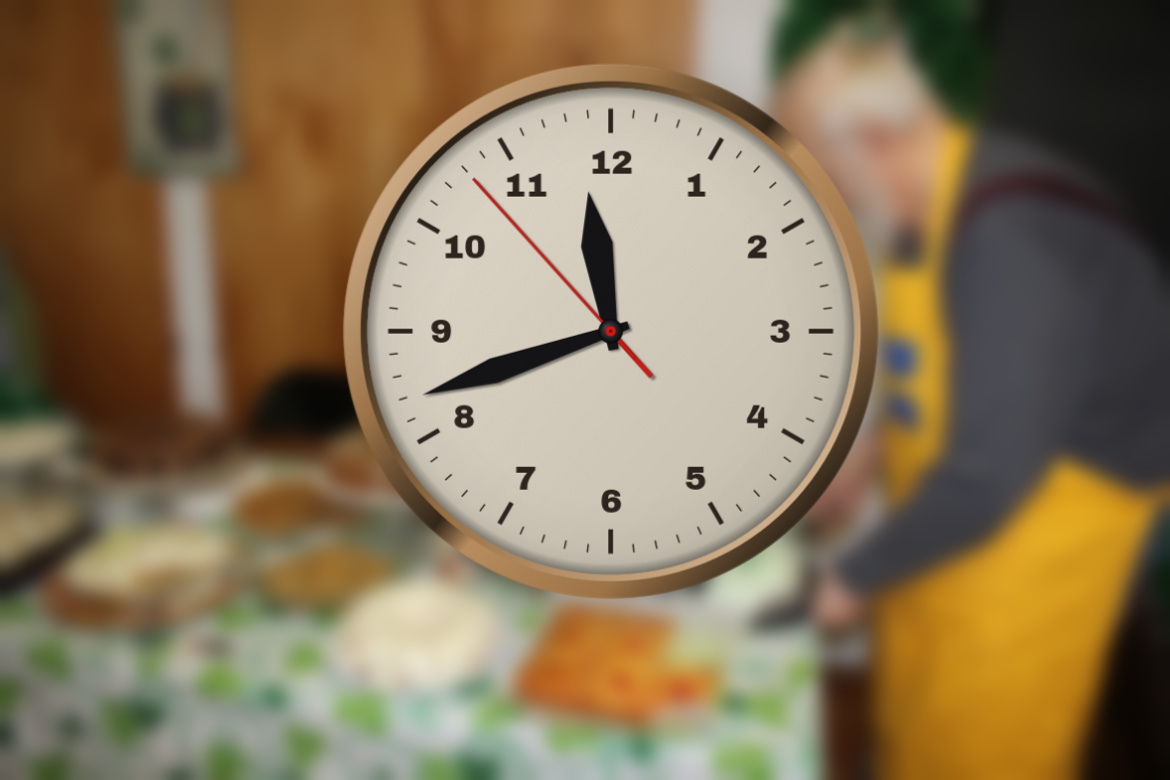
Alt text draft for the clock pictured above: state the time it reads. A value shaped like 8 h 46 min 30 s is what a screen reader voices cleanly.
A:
11 h 41 min 53 s
